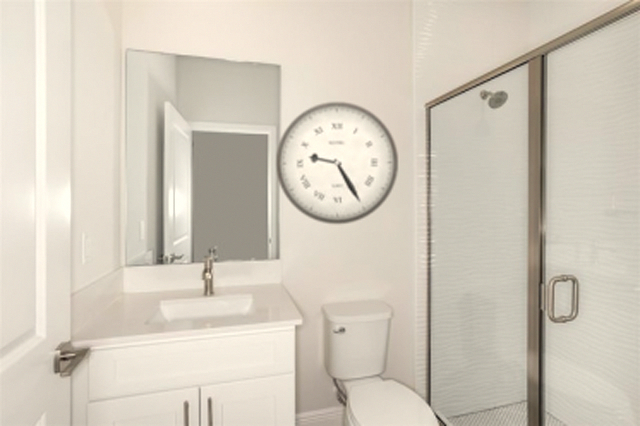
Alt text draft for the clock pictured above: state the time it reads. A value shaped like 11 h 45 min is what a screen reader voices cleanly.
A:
9 h 25 min
